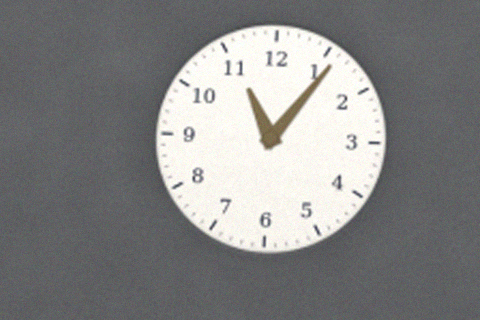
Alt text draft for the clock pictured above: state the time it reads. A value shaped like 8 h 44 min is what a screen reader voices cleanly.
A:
11 h 06 min
